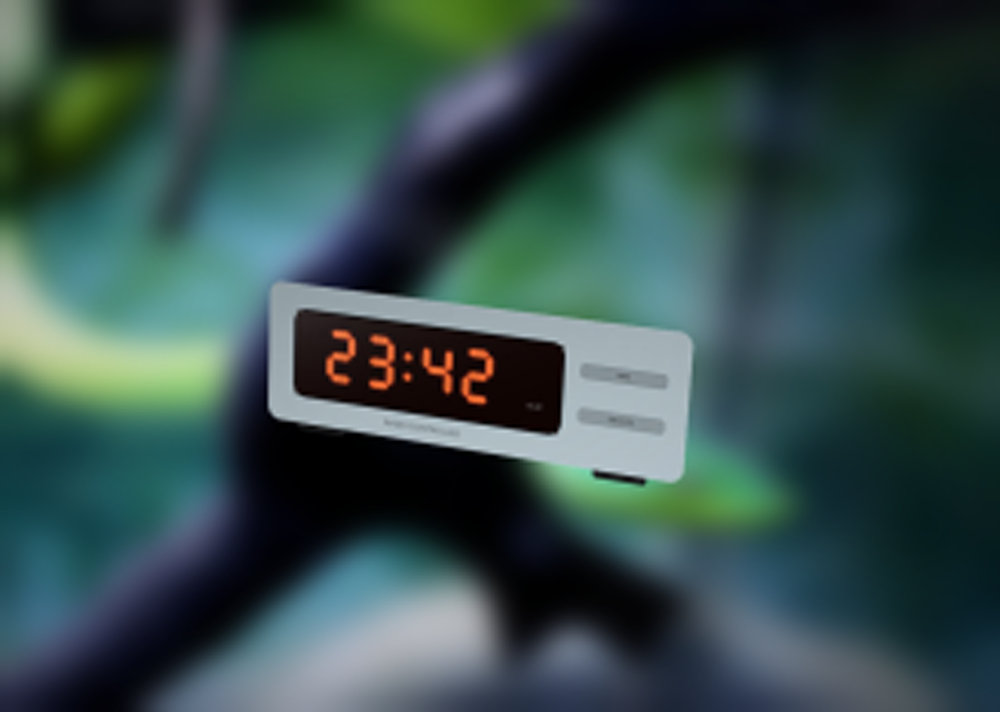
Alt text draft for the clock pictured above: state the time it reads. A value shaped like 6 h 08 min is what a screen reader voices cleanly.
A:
23 h 42 min
